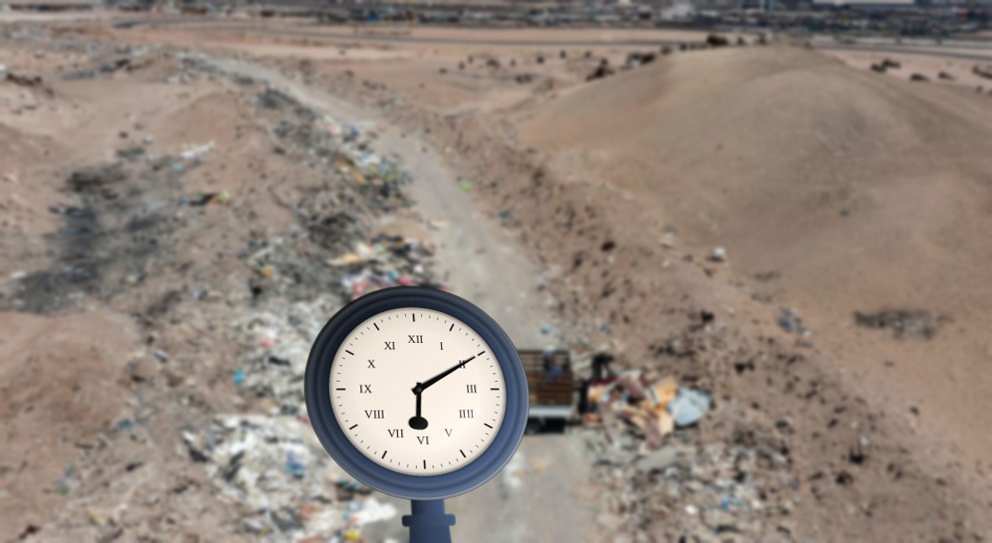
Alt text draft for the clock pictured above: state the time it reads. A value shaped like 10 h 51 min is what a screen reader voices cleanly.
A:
6 h 10 min
